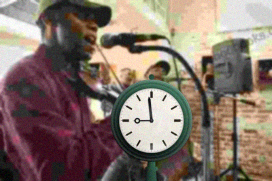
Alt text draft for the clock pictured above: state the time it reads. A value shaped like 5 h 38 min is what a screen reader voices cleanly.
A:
8 h 59 min
